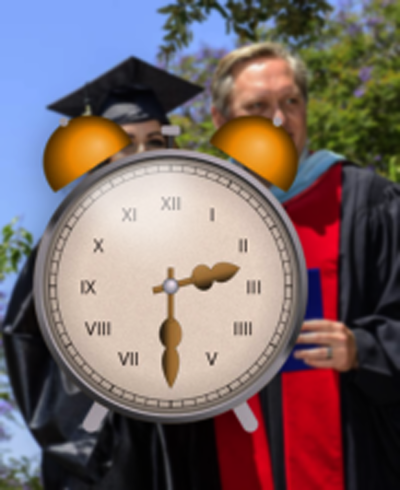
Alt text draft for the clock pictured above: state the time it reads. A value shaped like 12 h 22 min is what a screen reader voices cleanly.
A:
2 h 30 min
